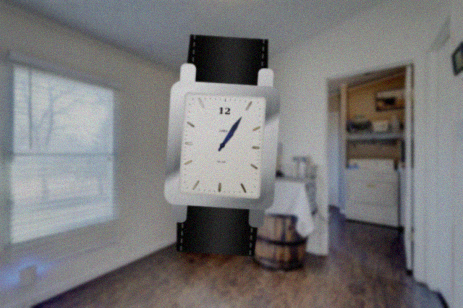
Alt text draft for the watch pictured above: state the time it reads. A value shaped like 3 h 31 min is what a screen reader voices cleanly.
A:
1 h 05 min
